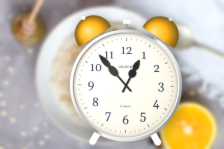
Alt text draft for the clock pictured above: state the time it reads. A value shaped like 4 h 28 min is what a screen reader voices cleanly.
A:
12 h 53 min
